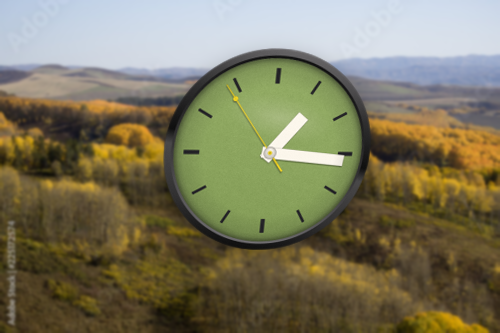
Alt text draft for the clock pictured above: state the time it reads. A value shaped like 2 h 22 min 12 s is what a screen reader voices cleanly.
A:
1 h 15 min 54 s
